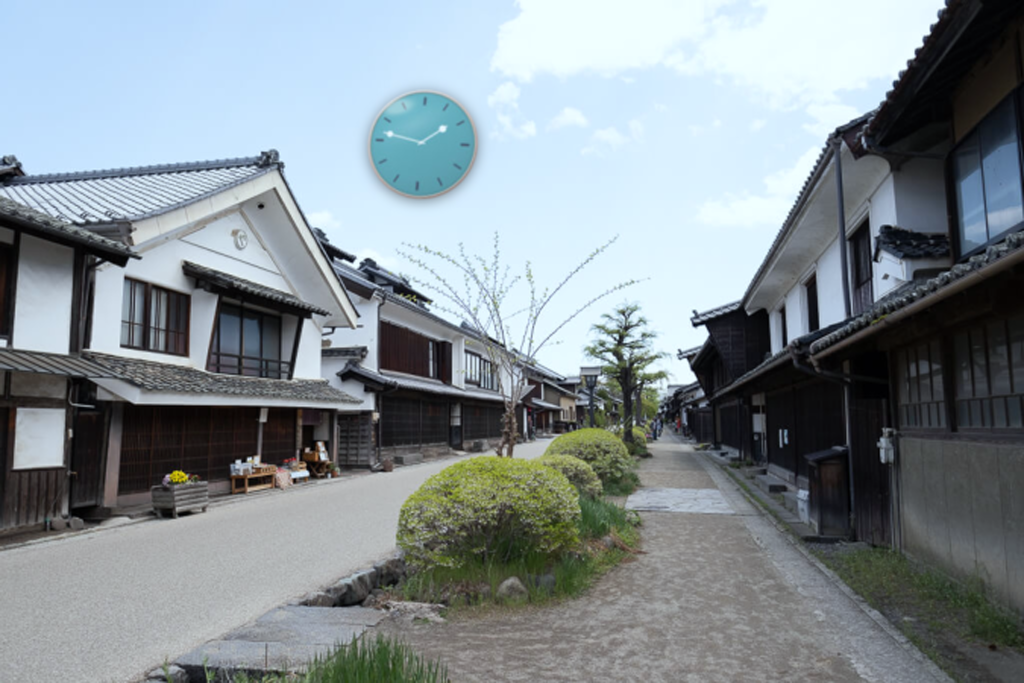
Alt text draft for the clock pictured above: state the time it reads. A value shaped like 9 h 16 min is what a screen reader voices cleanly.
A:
1 h 47 min
